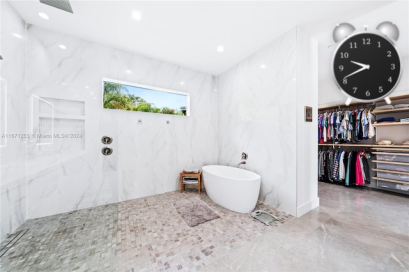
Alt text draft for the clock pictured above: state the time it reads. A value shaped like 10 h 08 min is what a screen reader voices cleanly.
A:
9 h 41 min
